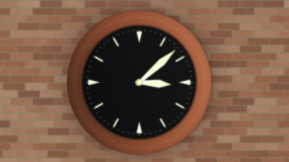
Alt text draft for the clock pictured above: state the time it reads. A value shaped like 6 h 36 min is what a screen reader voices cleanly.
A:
3 h 08 min
